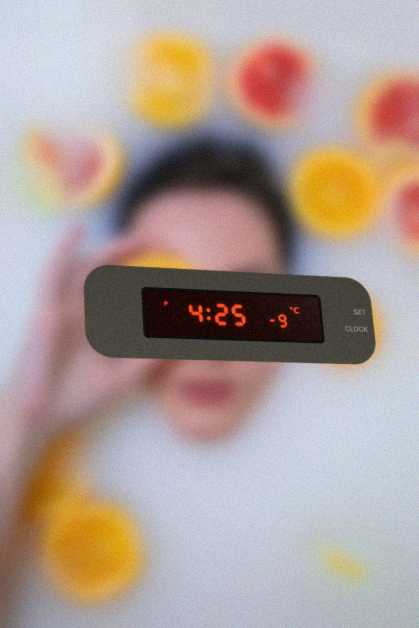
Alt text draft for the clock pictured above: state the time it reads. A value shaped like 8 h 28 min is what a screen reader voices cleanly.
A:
4 h 25 min
